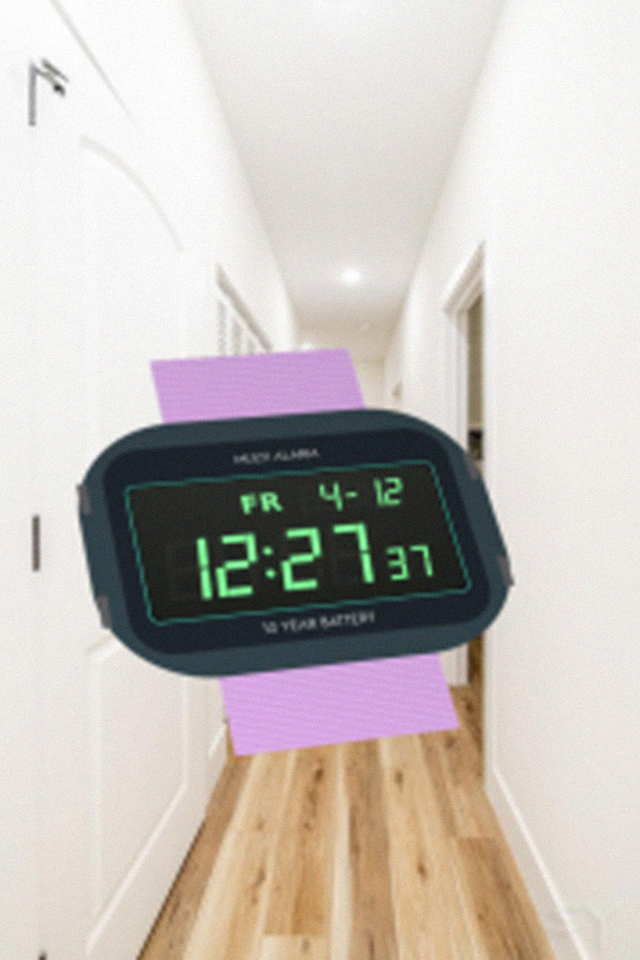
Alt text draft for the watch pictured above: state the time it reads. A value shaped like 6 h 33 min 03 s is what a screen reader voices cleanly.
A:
12 h 27 min 37 s
